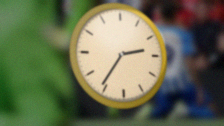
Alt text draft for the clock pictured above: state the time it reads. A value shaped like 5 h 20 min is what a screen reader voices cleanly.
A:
2 h 36 min
